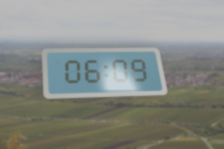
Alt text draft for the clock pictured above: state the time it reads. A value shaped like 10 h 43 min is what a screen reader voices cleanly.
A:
6 h 09 min
